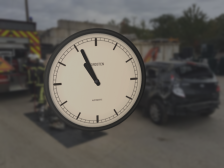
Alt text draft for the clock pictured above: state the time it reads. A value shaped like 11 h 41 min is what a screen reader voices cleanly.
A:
10 h 56 min
